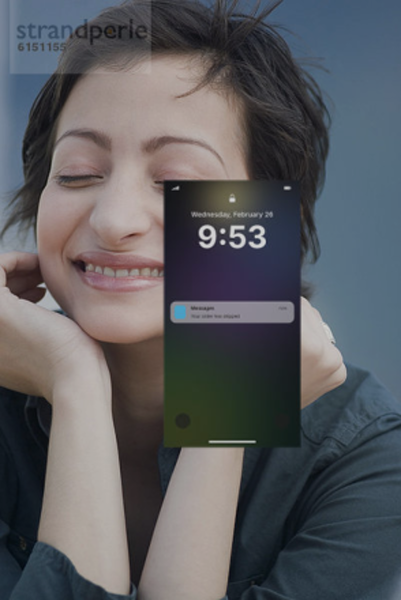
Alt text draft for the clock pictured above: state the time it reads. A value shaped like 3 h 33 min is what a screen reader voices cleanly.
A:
9 h 53 min
